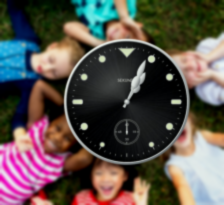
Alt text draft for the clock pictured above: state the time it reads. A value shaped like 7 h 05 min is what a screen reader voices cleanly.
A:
1 h 04 min
